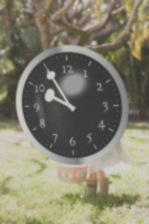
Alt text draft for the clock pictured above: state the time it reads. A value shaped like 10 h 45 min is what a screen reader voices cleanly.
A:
9 h 55 min
